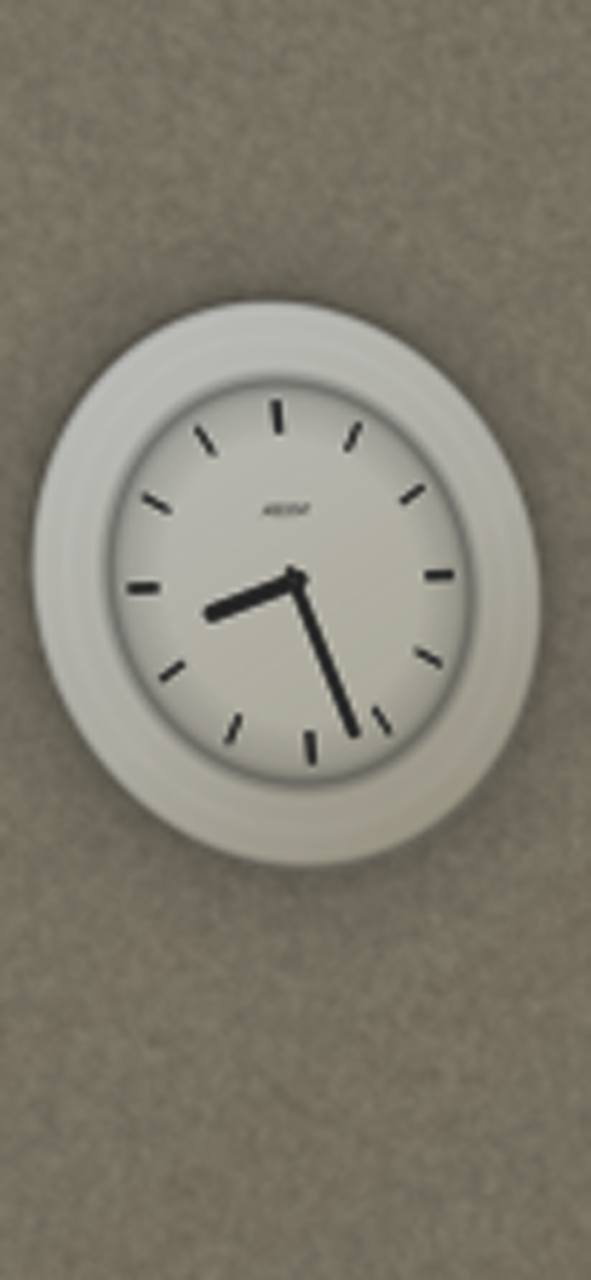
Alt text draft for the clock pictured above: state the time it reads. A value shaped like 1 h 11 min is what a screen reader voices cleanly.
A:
8 h 27 min
